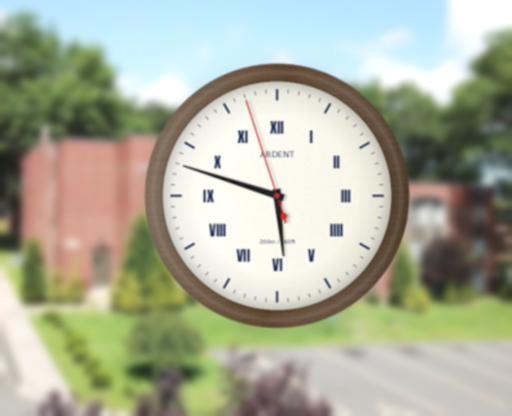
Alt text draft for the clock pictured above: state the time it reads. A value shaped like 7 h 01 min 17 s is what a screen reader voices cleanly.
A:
5 h 47 min 57 s
